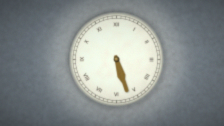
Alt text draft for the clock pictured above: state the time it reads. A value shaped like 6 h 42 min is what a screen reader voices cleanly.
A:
5 h 27 min
